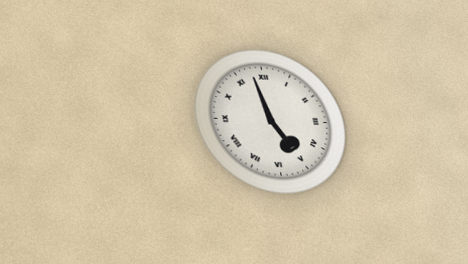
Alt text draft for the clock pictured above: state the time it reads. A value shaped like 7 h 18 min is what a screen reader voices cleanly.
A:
4 h 58 min
